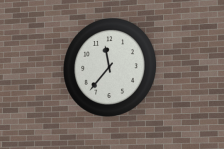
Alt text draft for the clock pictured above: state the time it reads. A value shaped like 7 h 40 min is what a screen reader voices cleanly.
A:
11 h 37 min
